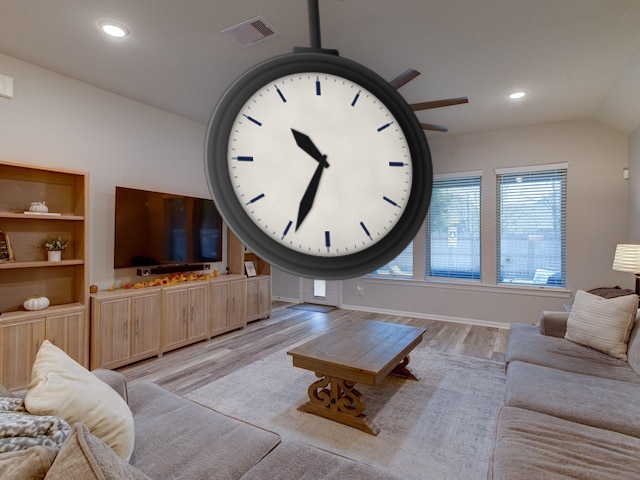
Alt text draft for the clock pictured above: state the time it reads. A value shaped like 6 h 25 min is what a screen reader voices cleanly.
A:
10 h 34 min
